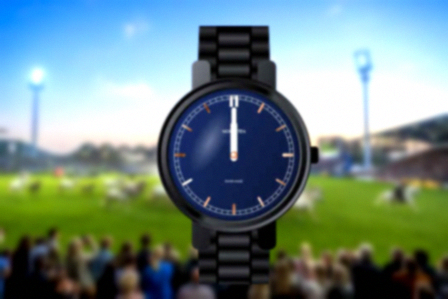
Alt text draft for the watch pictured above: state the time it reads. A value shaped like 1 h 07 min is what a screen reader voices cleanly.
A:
12 h 00 min
